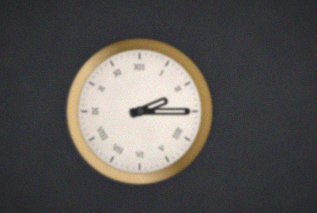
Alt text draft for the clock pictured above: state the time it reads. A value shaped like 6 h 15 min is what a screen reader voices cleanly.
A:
2 h 15 min
